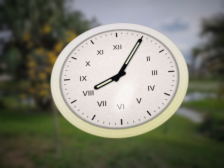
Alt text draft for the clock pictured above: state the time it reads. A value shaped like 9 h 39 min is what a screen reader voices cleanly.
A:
8 h 05 min
